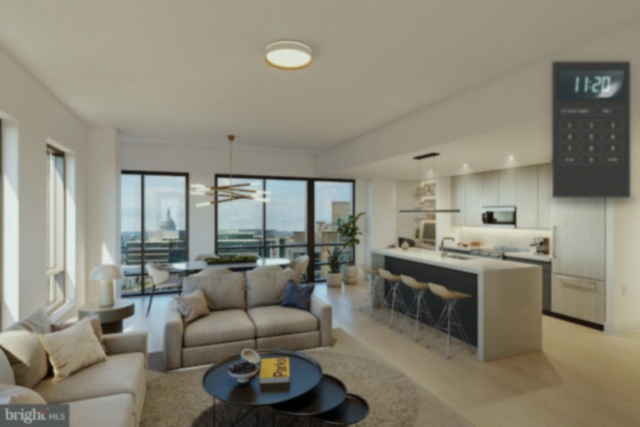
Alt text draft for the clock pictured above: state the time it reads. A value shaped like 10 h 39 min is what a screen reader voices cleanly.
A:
11 h 20 min
